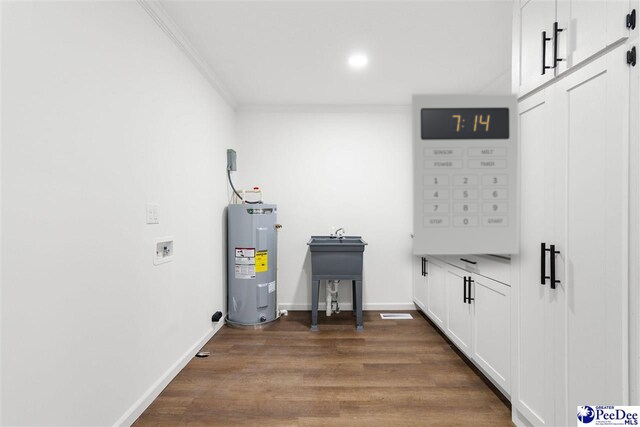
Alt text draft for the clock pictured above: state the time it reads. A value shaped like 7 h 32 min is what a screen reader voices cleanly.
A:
7 h 14 min
